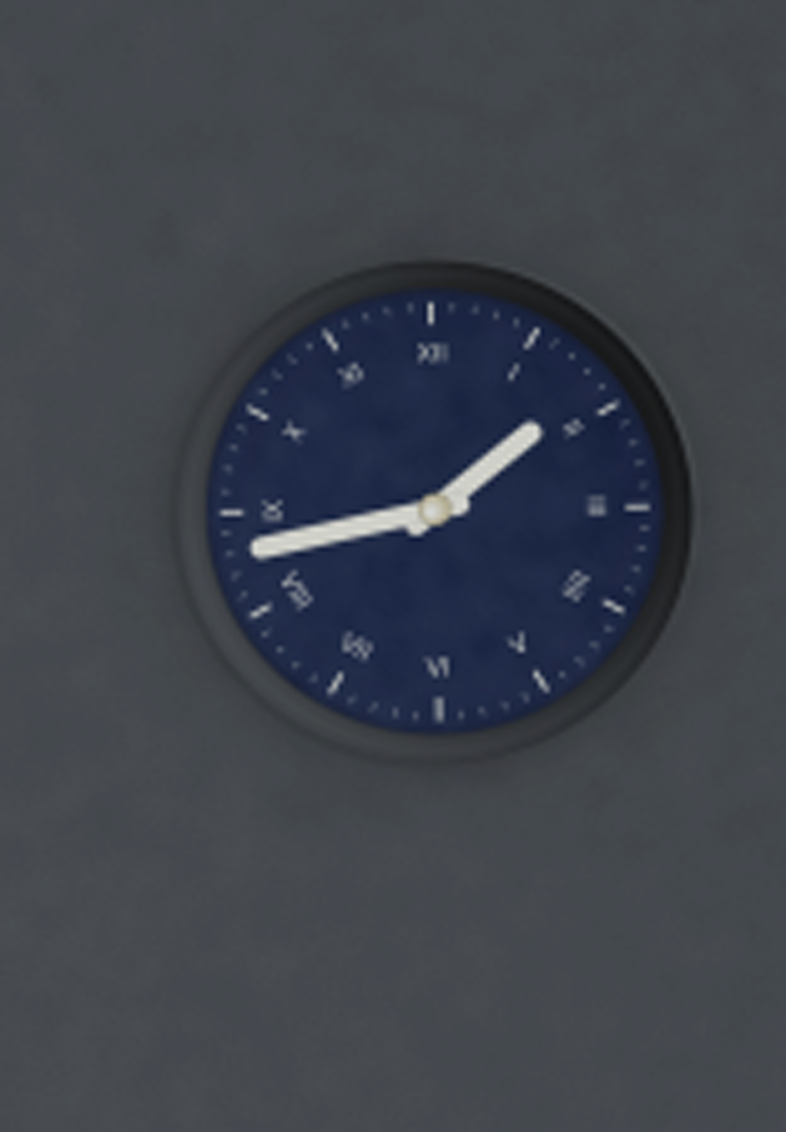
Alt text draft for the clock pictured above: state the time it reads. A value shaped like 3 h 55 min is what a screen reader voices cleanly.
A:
1 h 43 min
